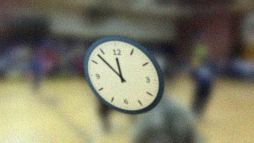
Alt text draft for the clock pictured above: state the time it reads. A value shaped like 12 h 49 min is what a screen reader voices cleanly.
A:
11 h 53 min
